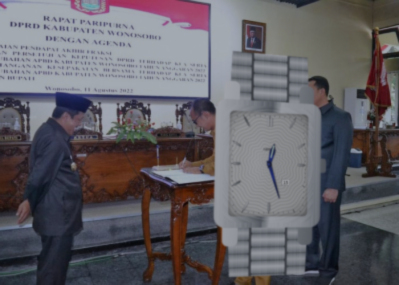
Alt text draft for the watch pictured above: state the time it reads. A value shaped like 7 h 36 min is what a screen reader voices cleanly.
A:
12 h 27 min
